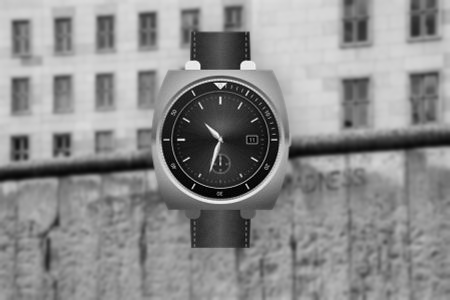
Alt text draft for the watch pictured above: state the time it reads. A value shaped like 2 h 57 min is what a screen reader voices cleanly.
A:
10 h 33 min
